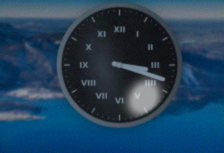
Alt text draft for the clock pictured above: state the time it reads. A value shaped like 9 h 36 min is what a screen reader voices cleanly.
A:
3 h 18 min
